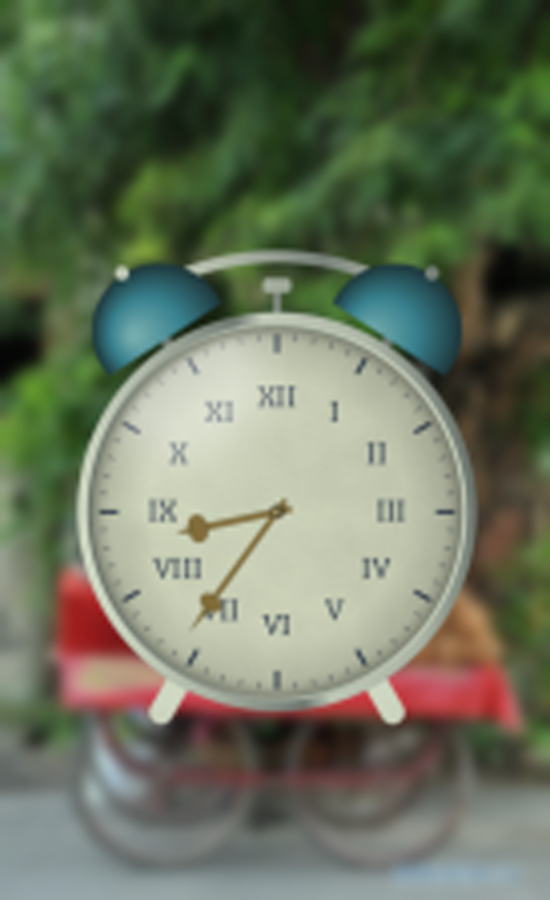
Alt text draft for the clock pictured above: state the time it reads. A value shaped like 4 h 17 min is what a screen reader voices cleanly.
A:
8 h 36 min
